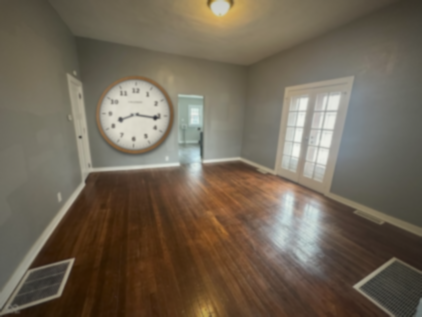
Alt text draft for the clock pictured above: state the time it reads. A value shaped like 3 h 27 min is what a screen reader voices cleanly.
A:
8 h 16 min
